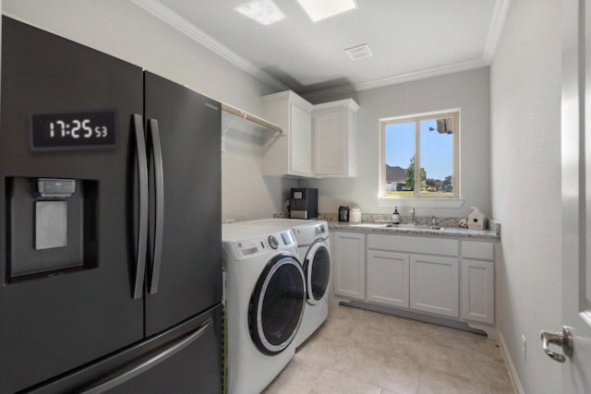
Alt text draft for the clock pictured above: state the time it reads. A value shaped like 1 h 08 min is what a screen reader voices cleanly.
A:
17 h 25 min
